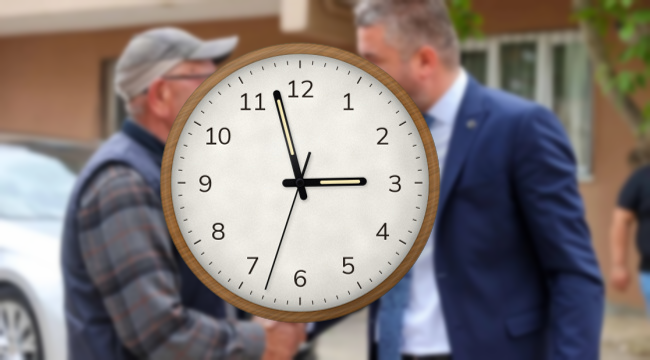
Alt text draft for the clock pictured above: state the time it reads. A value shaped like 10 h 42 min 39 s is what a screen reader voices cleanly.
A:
2 h 57 min 33 s
